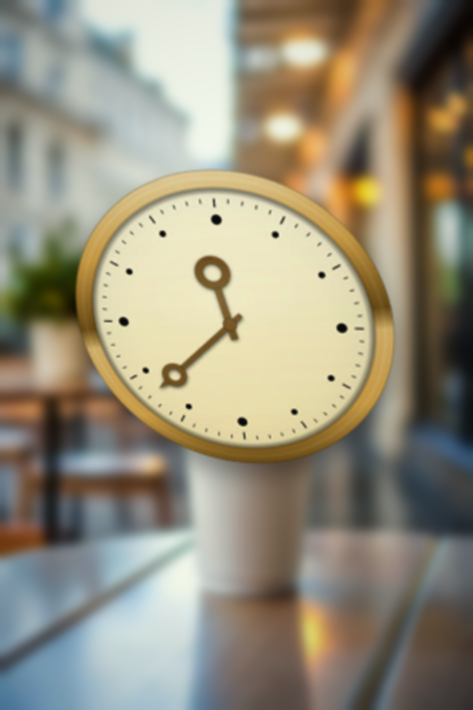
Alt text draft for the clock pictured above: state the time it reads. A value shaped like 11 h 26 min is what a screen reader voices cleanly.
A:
11 h 38 min
